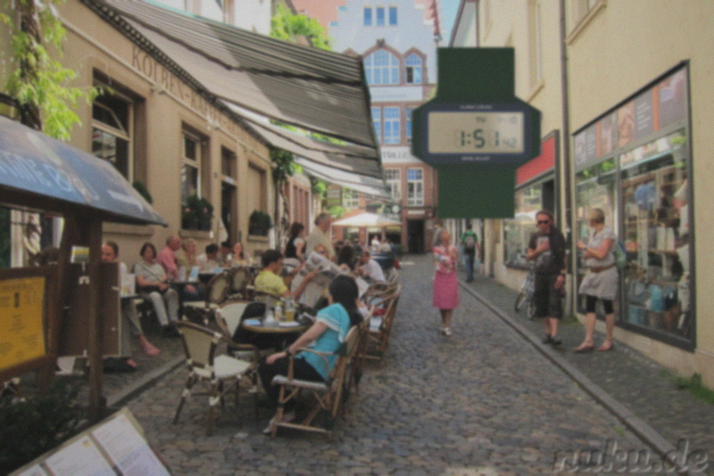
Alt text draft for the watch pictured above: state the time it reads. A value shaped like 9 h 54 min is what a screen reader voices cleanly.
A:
1 h 51 min
